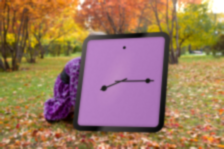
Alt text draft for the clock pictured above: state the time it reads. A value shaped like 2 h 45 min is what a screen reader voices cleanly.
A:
8 h 15 min
